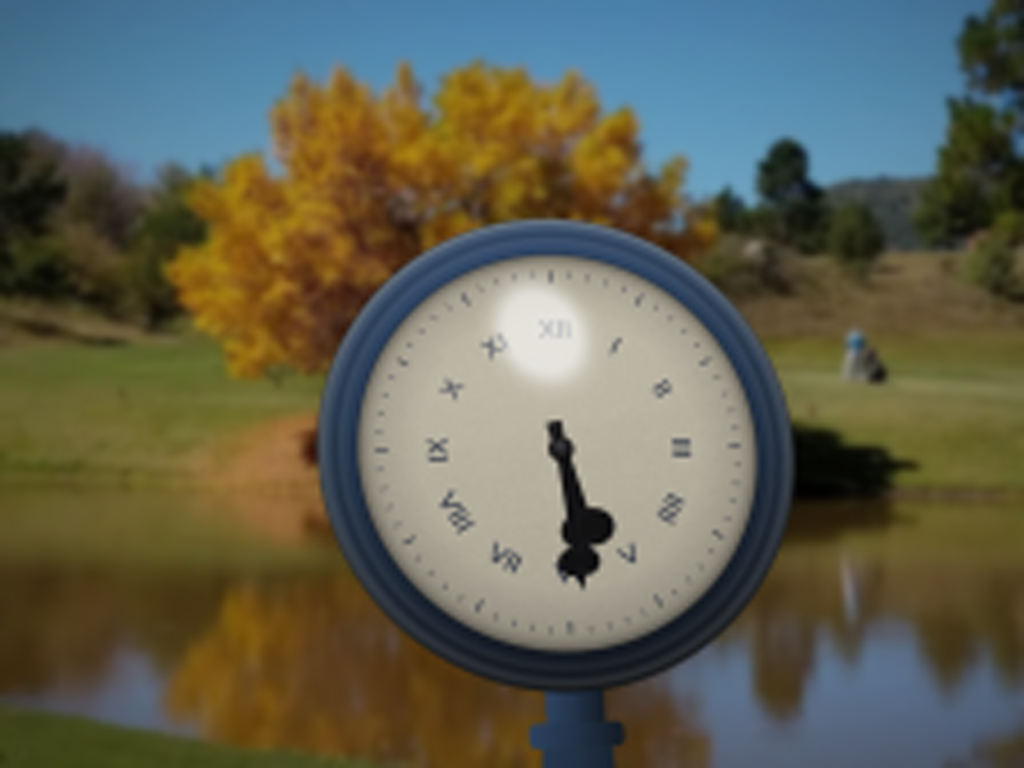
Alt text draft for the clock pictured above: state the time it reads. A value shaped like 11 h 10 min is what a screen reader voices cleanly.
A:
5 h 29 min
